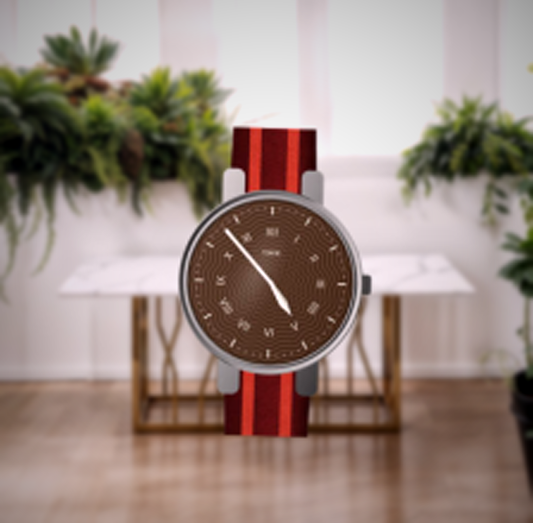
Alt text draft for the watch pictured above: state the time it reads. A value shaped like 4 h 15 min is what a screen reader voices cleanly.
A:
4 h 53 min
